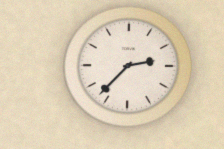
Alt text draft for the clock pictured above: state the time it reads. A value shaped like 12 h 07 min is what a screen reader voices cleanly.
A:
2 h 37 min
